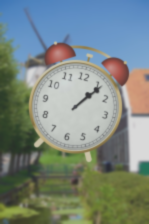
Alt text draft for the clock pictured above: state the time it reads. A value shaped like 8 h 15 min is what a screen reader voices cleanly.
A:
1 h 06 min
